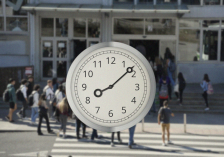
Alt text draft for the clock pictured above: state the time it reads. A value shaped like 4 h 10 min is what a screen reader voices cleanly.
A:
8 h 08 min
